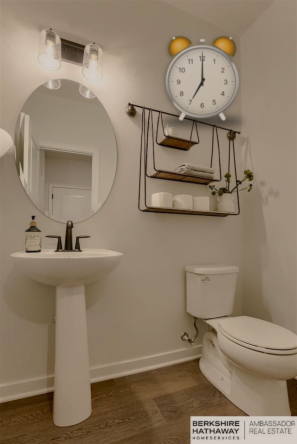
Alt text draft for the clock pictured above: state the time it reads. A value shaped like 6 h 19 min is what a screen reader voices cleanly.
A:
7 h 00 min
